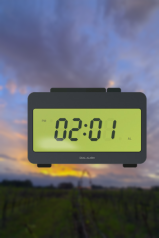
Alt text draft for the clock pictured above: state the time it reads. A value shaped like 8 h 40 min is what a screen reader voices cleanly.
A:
2 h 01 min
